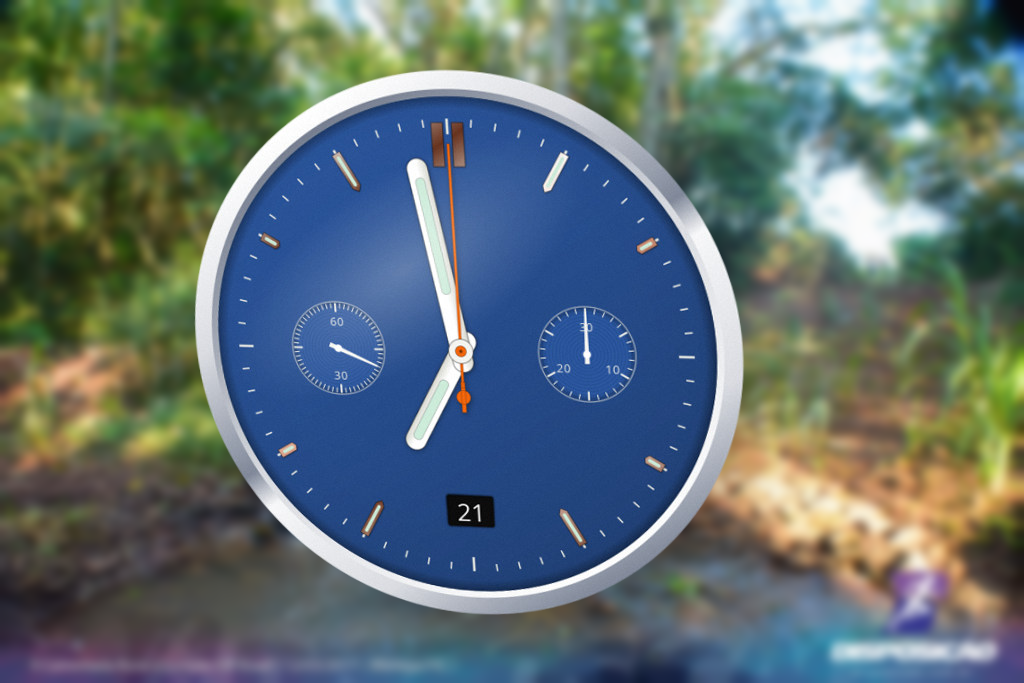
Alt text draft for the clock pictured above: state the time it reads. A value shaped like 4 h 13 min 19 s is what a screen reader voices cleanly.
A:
6 h 58 min 19 s
